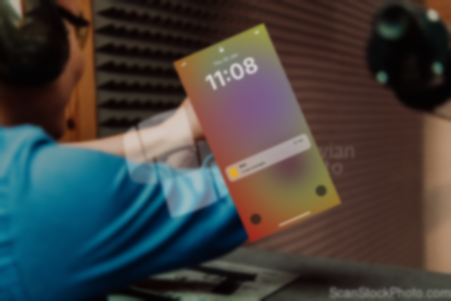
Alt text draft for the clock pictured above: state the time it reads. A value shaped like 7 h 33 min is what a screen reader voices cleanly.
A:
11 h 08 min
